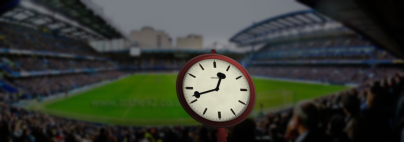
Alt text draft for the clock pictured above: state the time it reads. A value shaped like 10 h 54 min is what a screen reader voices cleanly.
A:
12 h 42 min
